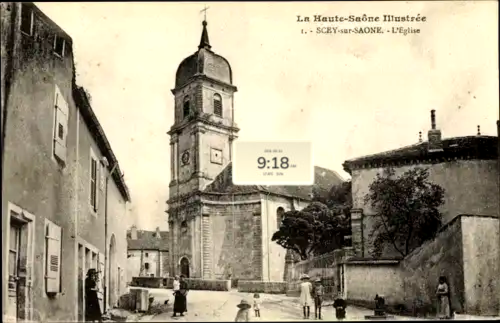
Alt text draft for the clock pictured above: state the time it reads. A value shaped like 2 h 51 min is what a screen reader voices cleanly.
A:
9 h 18 min
